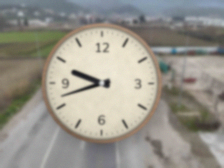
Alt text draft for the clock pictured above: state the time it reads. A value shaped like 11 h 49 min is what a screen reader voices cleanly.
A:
9 h 42 min
